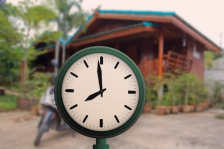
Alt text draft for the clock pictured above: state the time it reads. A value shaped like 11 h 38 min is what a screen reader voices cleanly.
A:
7 h 59 min
